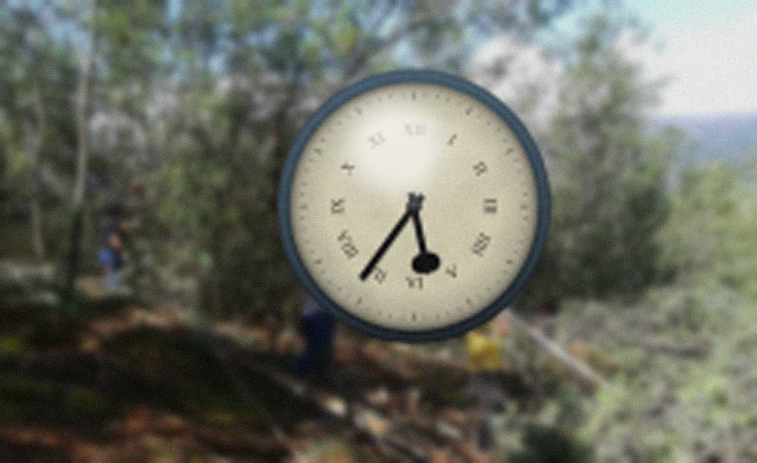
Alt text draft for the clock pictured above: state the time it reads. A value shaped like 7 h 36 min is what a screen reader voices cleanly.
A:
5 h 36 min
